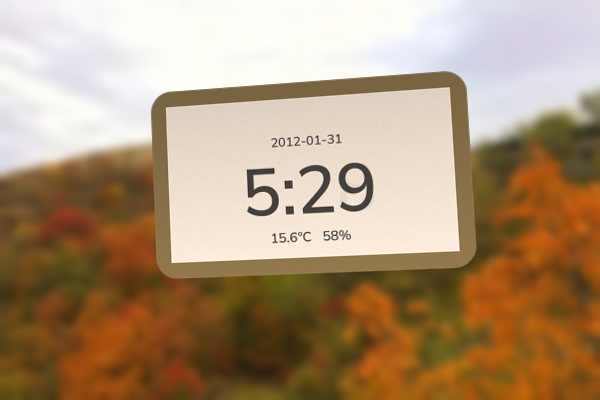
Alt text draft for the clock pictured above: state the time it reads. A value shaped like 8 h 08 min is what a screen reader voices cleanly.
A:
5 h 29 min
